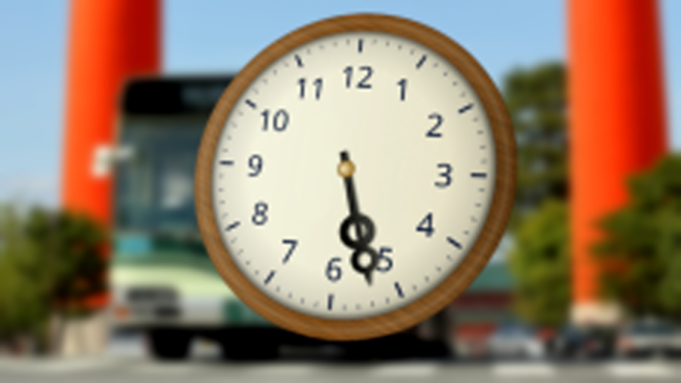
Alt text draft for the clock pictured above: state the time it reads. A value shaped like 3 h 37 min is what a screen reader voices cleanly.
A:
5 h 27 min
